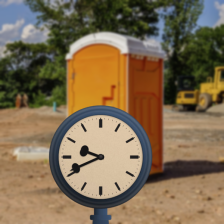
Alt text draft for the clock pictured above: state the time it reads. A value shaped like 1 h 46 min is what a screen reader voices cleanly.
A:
9 h 41 min
